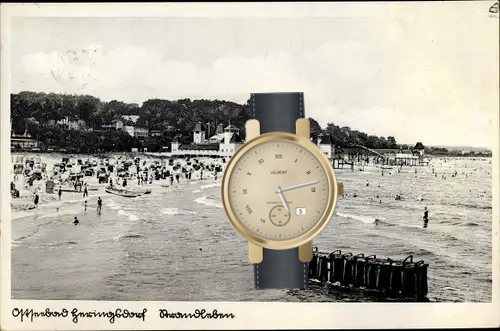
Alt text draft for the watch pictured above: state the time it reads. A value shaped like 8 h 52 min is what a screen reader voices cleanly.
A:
5 h 13 min
